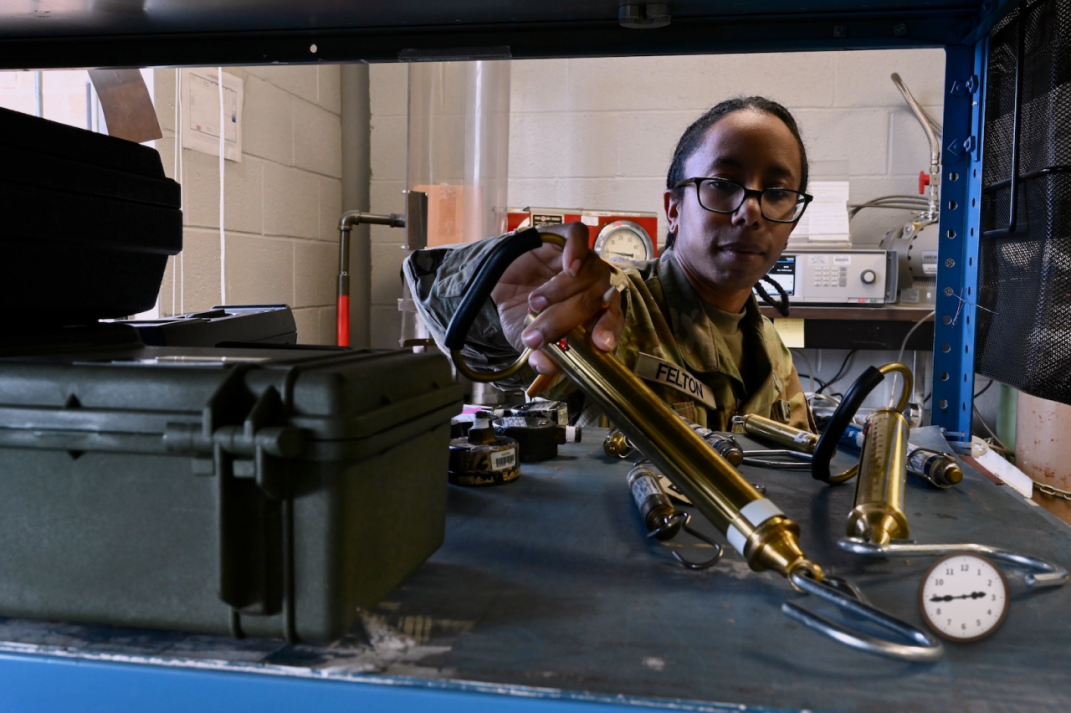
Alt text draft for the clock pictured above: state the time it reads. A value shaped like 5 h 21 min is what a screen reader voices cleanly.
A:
2 h 44 min
